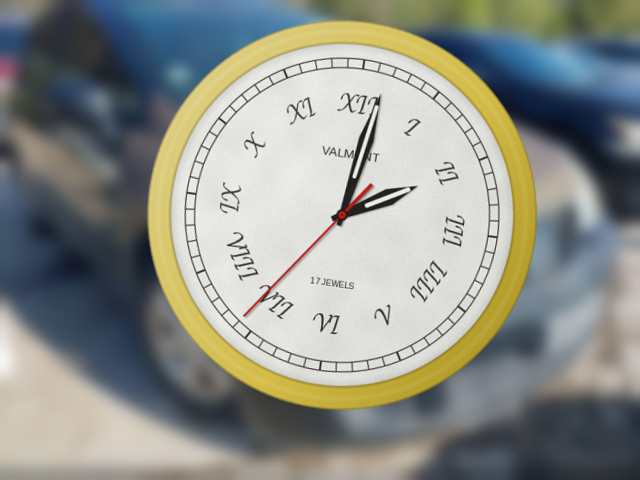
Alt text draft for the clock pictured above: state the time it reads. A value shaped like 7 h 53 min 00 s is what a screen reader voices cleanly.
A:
2 h 01 min 36 s
